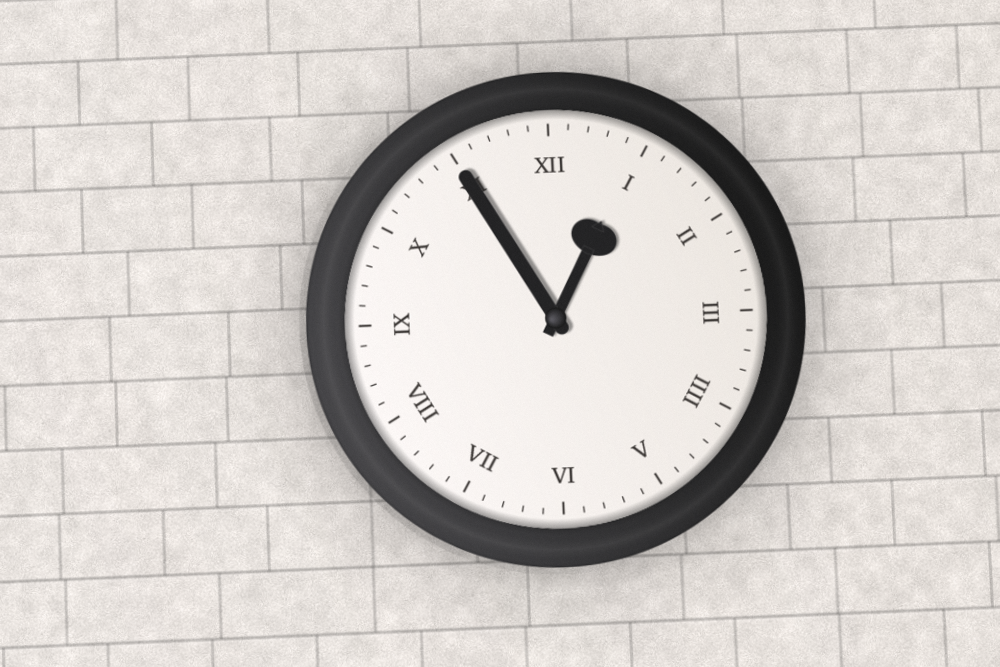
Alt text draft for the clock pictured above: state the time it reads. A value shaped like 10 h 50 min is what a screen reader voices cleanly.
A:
12 h 55 min
